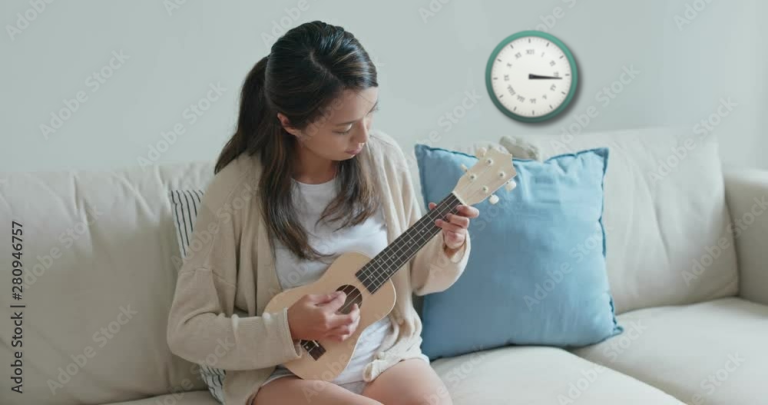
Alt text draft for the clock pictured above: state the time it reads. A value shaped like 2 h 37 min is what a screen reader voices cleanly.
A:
3 h 16 min
